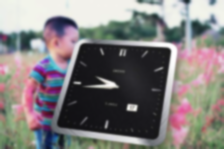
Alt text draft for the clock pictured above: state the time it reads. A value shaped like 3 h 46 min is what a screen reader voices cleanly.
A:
9 h 44 min
